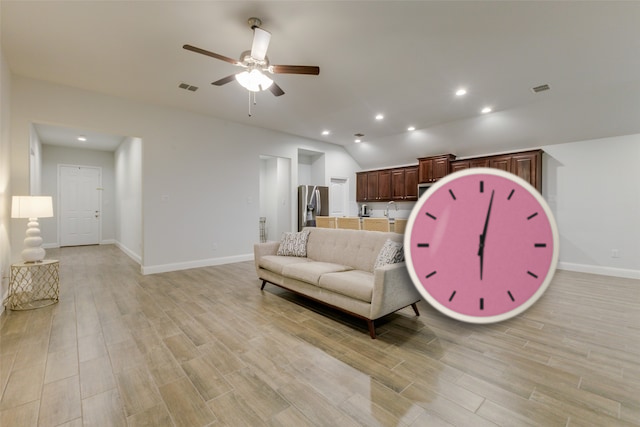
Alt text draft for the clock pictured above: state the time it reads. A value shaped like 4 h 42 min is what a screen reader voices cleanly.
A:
6 h 02 min
